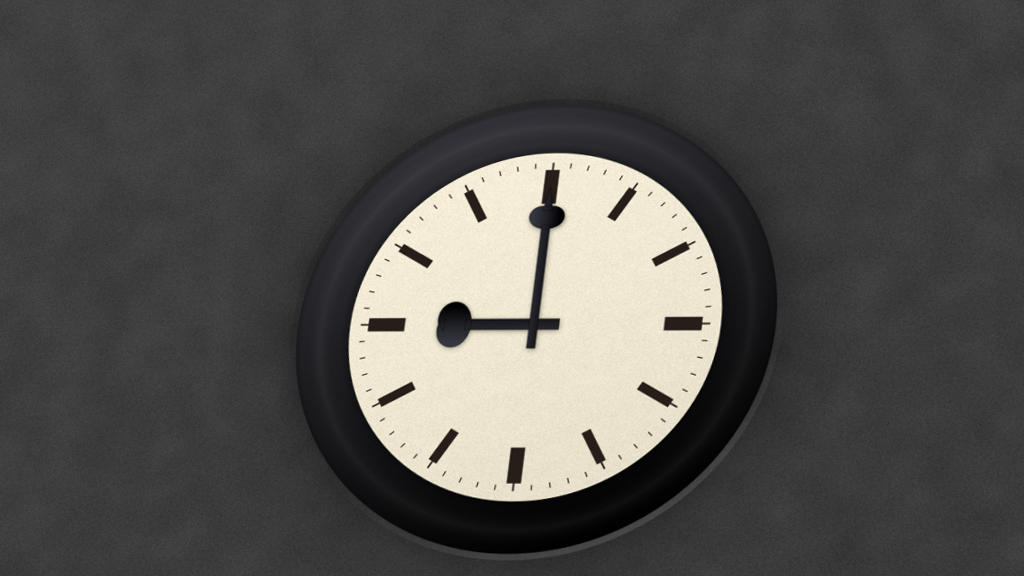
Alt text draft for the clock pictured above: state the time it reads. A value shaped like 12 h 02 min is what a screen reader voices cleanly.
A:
9 h 00 min
